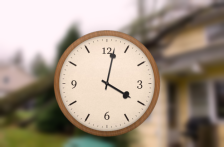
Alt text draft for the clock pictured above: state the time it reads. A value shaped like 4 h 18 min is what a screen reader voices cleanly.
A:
4 h 02 min
